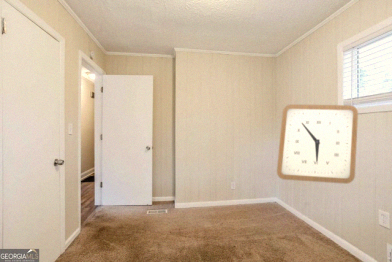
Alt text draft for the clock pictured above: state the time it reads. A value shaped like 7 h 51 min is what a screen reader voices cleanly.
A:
5 h 53 min
